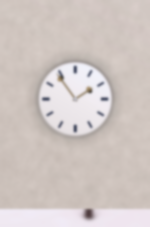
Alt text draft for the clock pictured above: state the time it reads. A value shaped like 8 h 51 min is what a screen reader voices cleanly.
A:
1 h 54 min
